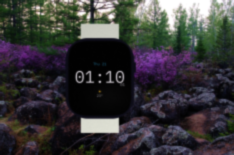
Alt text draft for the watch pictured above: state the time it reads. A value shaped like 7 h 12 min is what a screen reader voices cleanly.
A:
1 h 10 min
